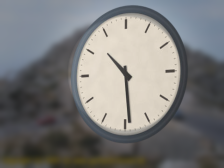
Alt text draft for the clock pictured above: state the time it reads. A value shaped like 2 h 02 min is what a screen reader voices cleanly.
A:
10 h 29 min
